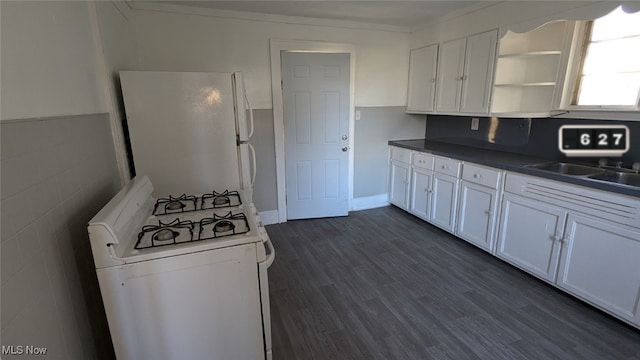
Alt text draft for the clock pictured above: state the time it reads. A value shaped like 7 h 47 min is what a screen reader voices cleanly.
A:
6 h 27 min
